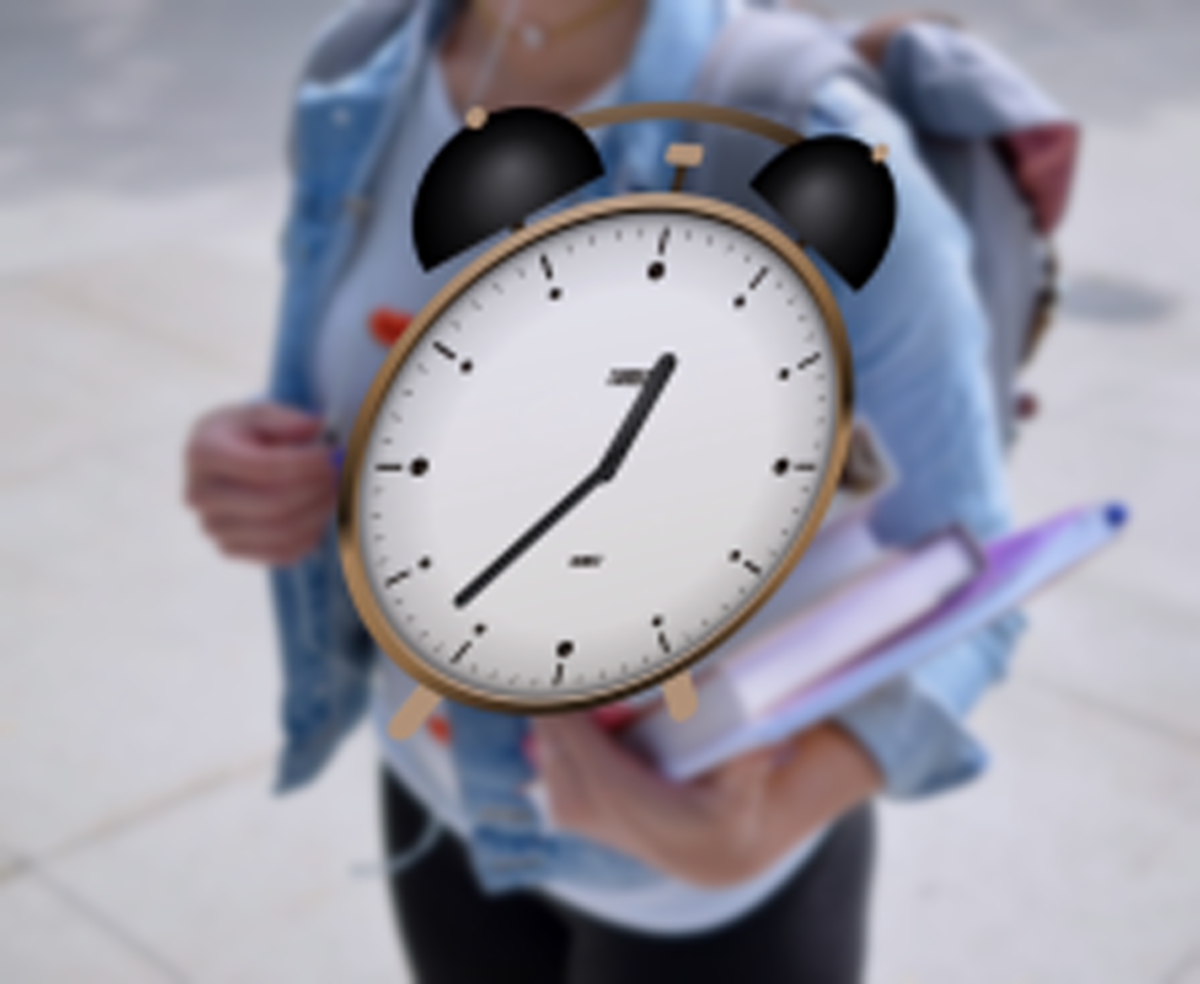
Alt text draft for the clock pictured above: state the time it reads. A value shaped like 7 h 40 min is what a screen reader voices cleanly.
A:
12 h 37 min
